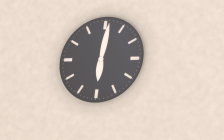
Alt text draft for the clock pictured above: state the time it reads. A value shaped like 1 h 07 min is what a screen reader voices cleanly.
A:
6 h 01 min
